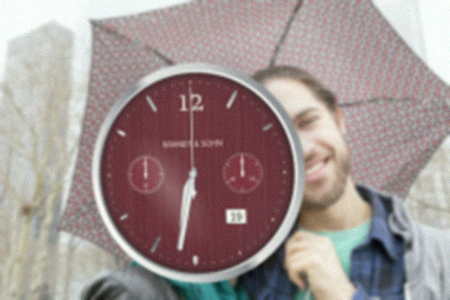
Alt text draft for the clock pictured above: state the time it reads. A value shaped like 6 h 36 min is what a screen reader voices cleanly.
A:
6 h 32 min
